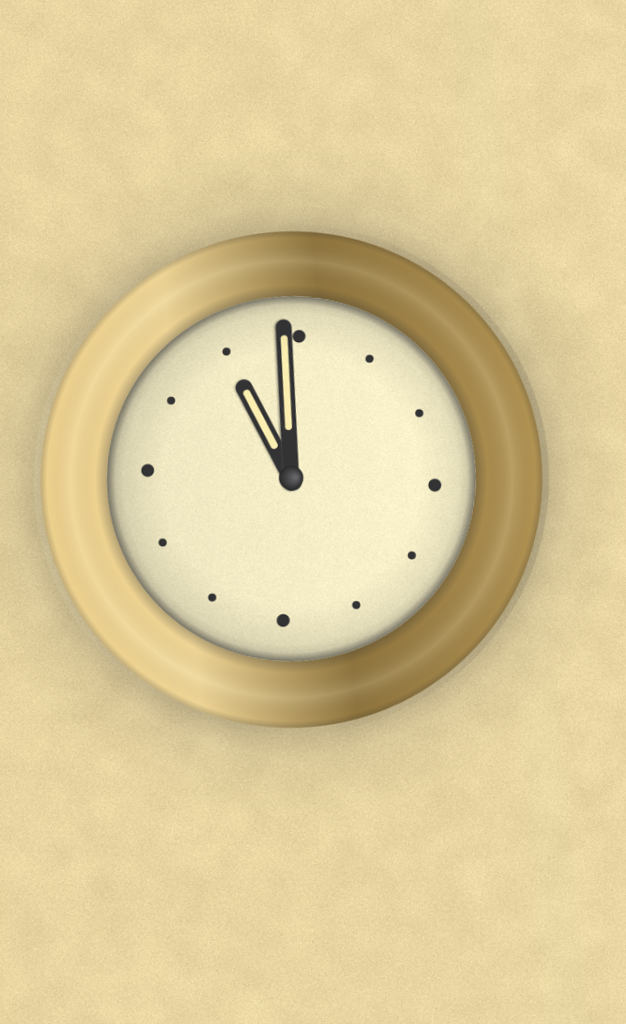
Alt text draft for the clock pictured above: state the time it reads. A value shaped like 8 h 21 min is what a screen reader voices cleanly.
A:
10 h 59 min
